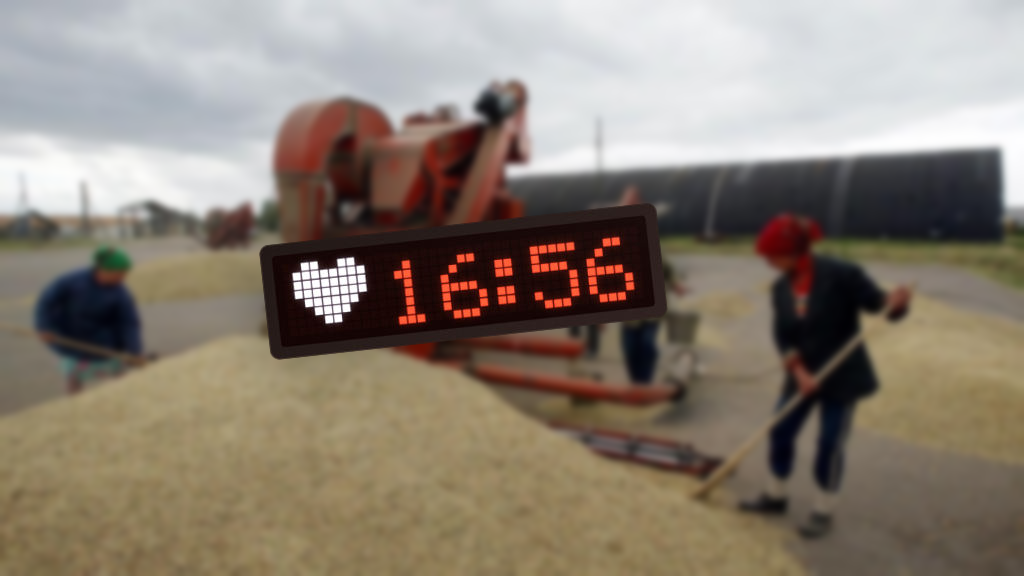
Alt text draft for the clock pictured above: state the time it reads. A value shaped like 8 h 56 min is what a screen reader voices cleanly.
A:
16 h 56 min
